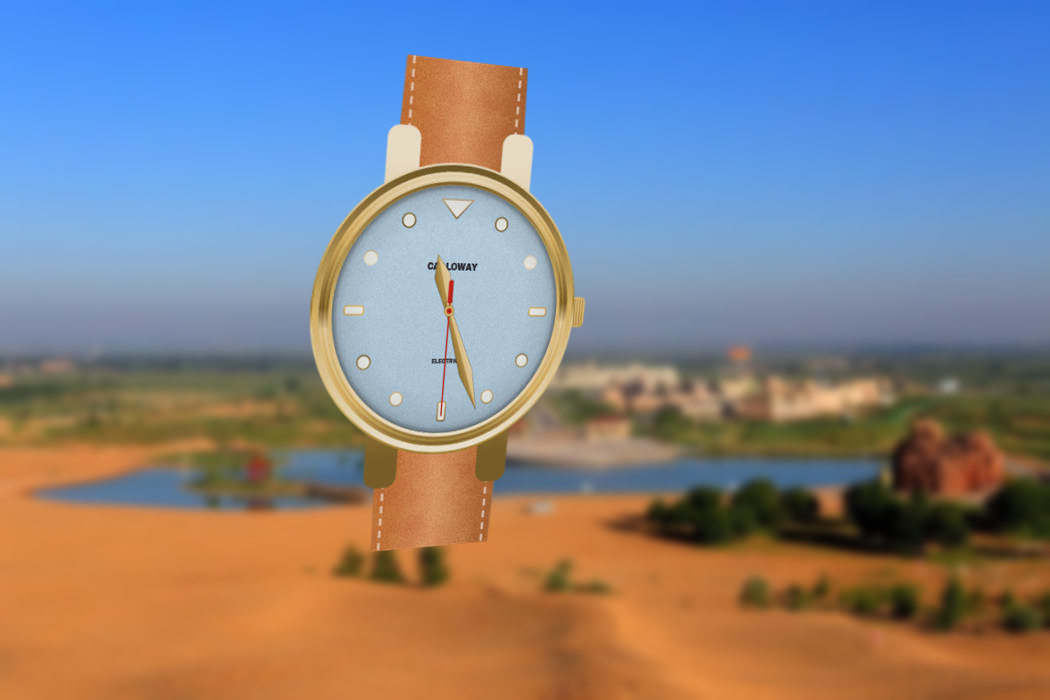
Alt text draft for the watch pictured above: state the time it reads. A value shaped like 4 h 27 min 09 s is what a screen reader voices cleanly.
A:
11 h 26 min 30 s
